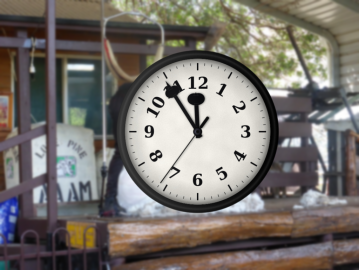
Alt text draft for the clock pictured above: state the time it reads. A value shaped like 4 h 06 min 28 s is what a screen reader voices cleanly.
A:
11 h 54 min 36 s
